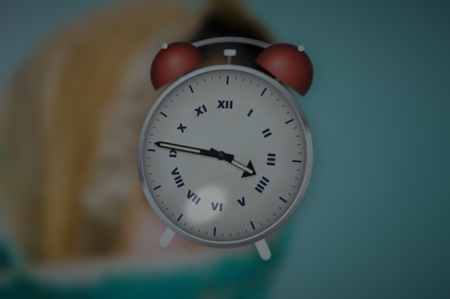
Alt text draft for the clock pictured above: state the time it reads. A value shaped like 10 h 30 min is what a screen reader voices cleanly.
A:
3 h 46 min
